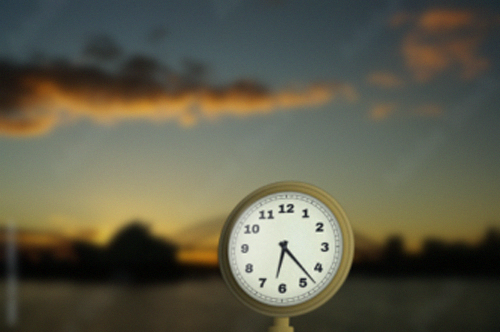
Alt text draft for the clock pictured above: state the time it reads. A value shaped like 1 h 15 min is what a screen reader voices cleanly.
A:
6 h 23 min
